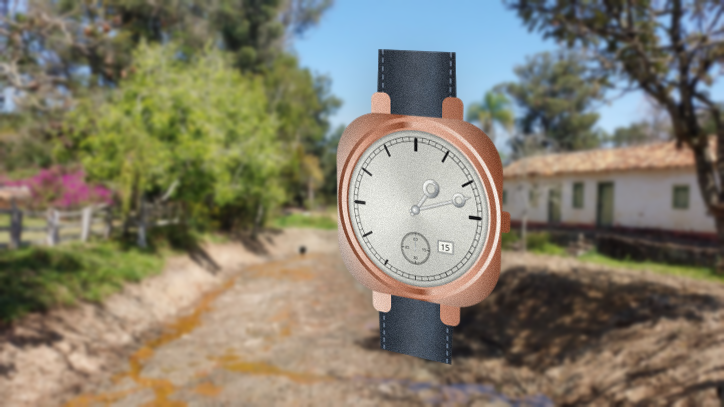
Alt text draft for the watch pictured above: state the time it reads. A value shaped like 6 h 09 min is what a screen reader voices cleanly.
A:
1 h 12 min
